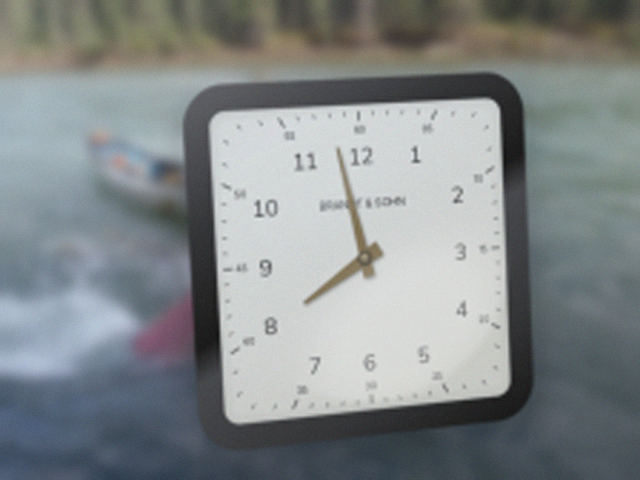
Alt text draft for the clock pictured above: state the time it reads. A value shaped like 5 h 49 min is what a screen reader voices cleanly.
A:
7 h 58 min
